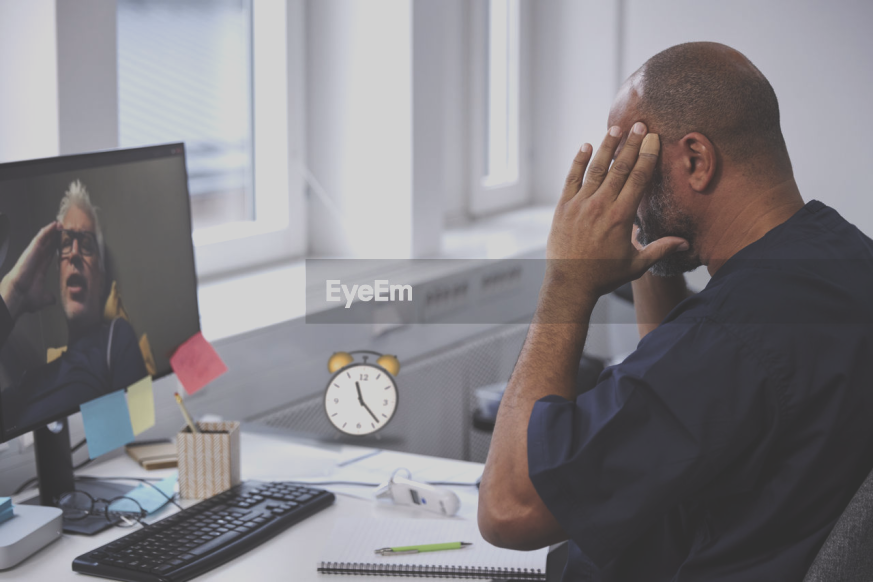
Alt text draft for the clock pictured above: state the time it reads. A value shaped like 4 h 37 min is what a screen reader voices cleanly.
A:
11 h 23 min
